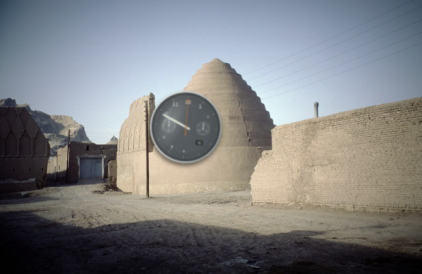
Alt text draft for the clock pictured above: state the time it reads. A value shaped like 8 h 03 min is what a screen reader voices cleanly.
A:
9 h 49 min
